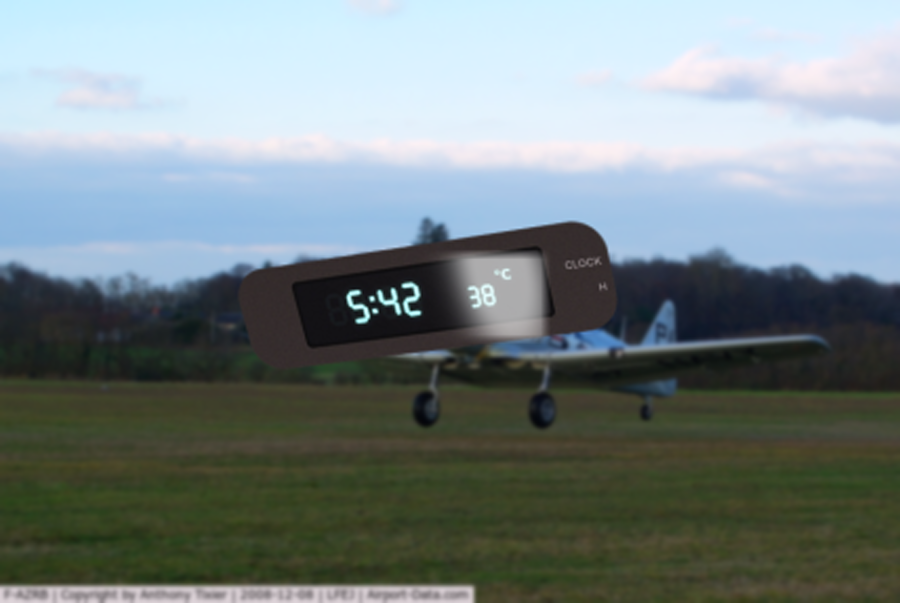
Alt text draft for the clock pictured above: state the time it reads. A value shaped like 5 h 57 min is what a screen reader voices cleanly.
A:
5 h 42 min
